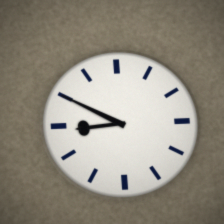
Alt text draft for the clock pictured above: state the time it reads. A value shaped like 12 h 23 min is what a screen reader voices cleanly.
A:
8 h 50 min
